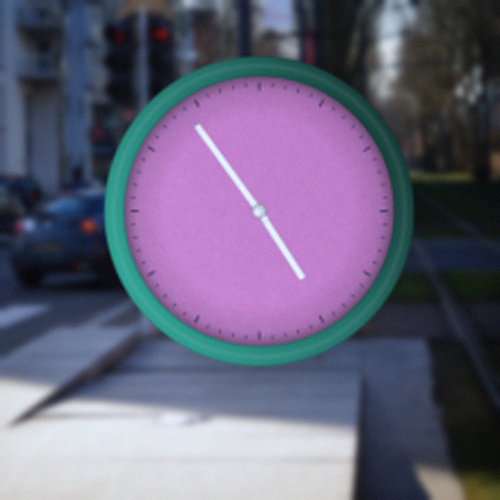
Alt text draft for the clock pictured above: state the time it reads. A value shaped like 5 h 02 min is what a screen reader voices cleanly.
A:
4 h 54 min
